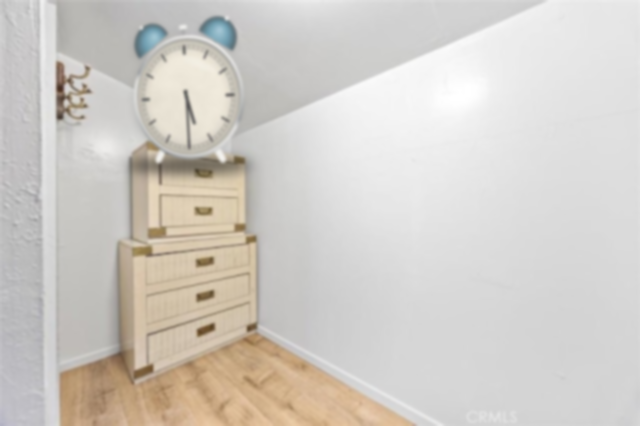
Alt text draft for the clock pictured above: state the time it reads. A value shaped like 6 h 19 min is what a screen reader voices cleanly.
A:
5 h 30 min
